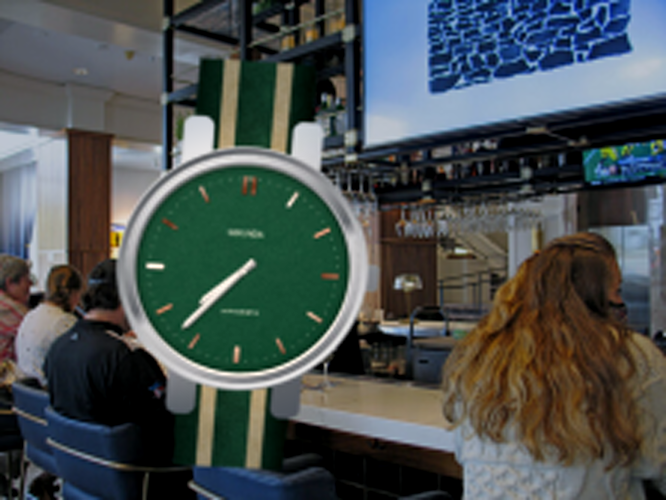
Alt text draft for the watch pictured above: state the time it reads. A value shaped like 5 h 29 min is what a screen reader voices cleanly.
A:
7 h 37 min
